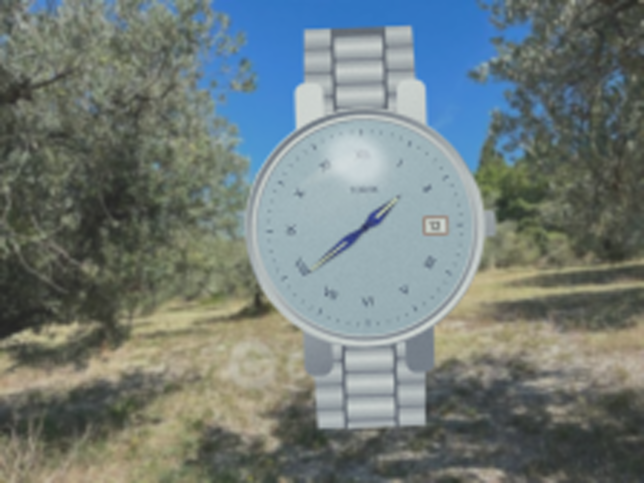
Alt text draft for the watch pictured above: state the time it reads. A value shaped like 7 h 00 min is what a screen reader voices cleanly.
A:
1 h 39 min
